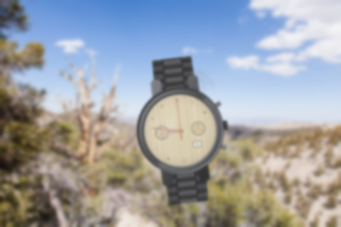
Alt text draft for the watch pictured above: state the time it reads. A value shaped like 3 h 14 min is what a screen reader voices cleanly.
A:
8 h 47 min
